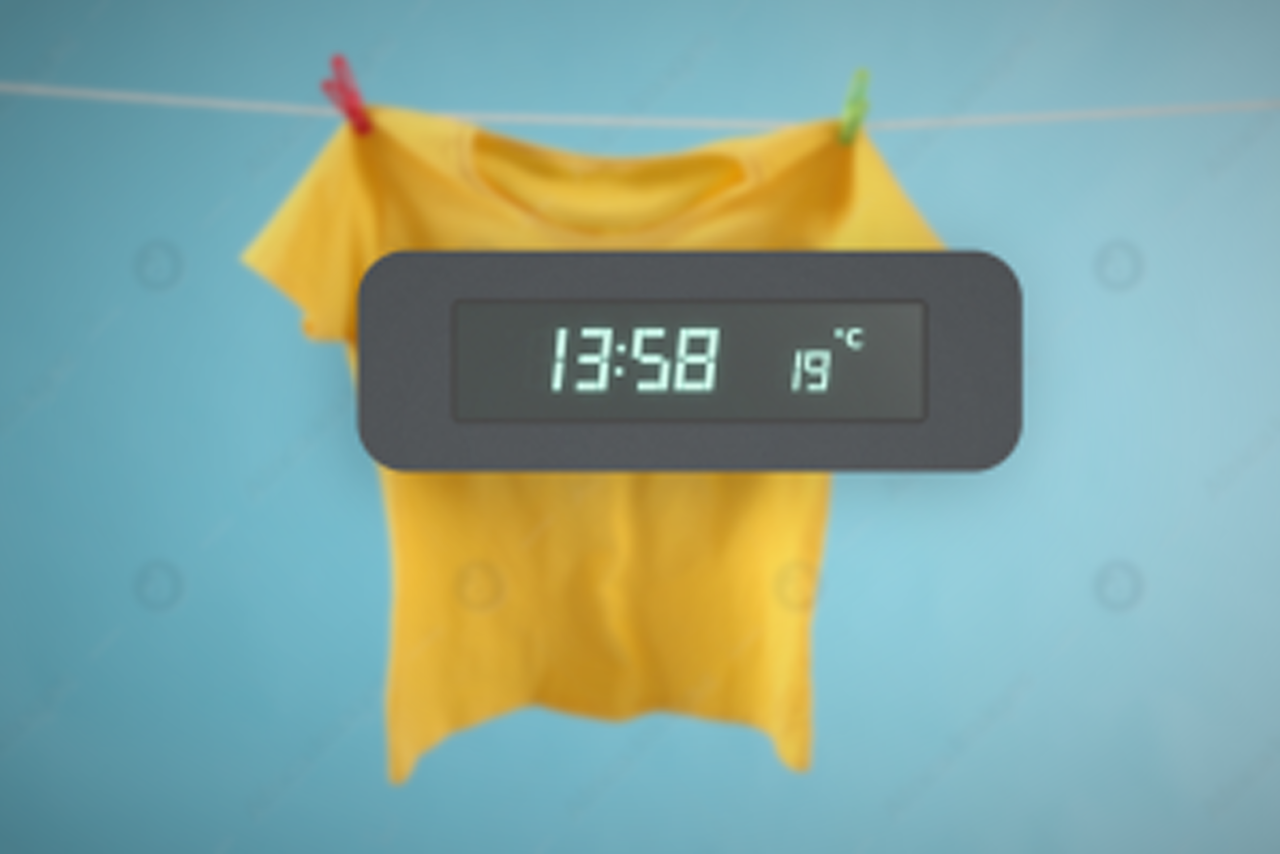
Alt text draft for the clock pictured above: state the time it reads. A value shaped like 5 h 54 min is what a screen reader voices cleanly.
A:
13 h 58 min
